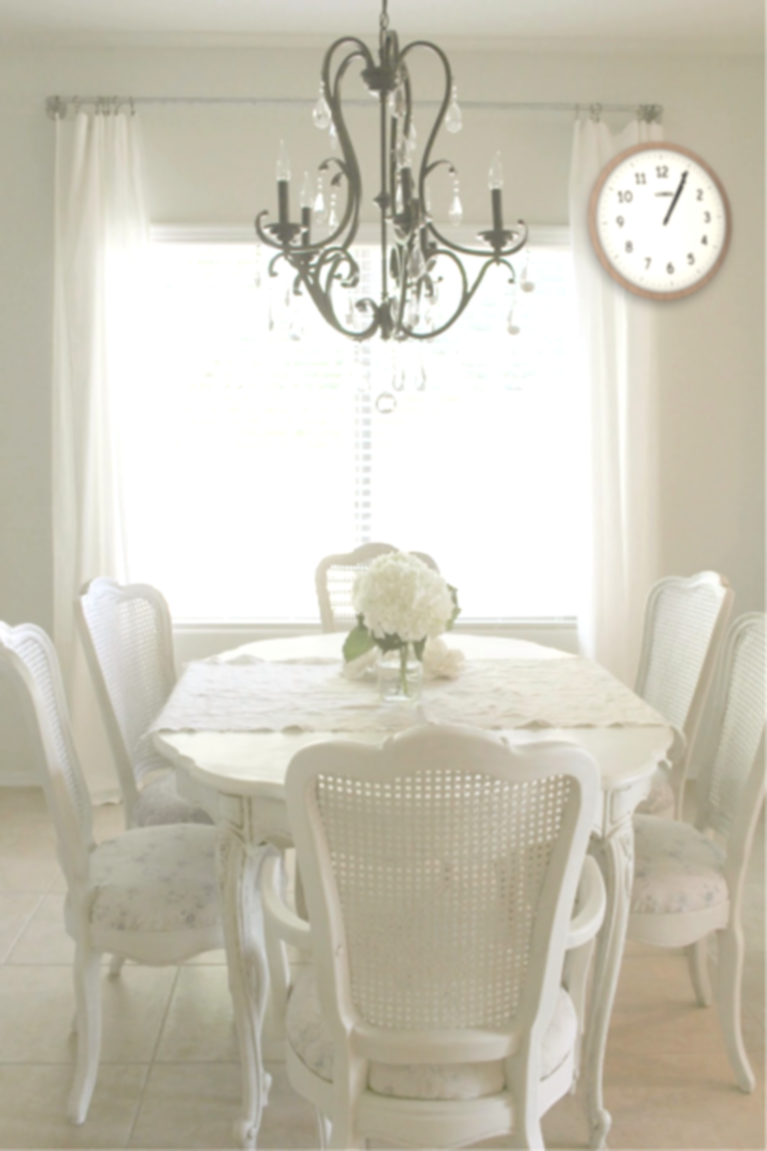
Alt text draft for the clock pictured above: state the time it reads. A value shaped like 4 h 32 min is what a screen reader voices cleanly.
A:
1 h 05 min
